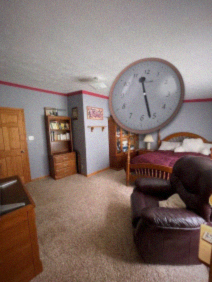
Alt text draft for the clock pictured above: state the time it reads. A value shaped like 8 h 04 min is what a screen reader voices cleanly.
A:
11 h 27 min
